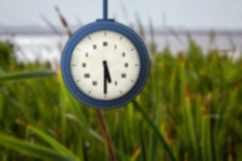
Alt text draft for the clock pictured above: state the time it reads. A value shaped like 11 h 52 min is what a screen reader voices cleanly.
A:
5 h 30 min
